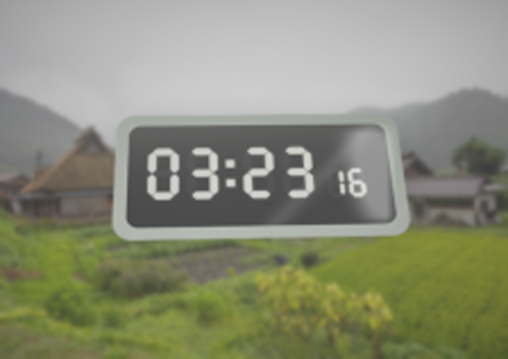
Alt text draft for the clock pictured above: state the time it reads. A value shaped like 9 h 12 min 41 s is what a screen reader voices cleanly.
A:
3 h 23 min 16 s
